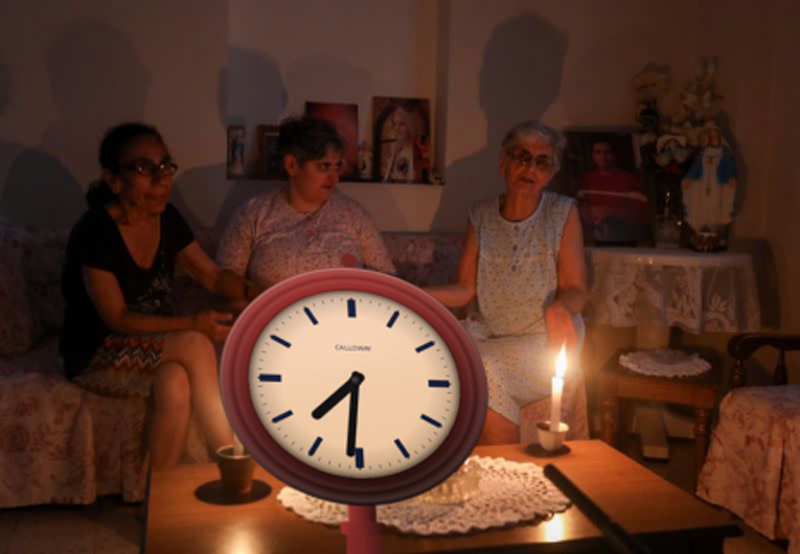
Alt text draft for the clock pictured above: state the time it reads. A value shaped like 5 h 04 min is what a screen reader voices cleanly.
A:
7 h 31 min
